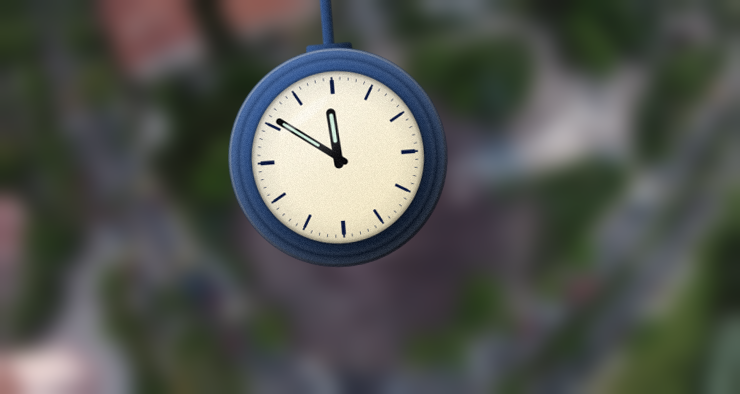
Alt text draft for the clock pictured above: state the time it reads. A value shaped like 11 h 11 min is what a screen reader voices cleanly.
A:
11 h 51 min
